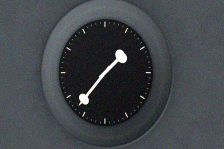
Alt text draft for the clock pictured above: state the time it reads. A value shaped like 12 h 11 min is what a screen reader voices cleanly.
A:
1 h 37 min
